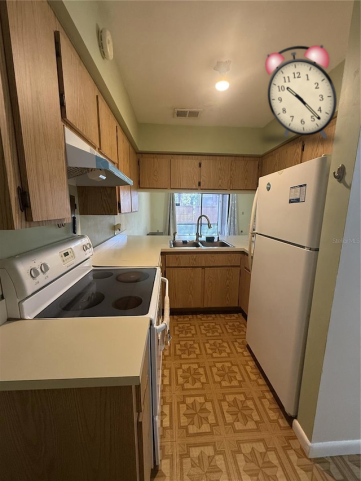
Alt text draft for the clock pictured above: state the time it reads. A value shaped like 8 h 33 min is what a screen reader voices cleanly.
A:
10 h 23 min
